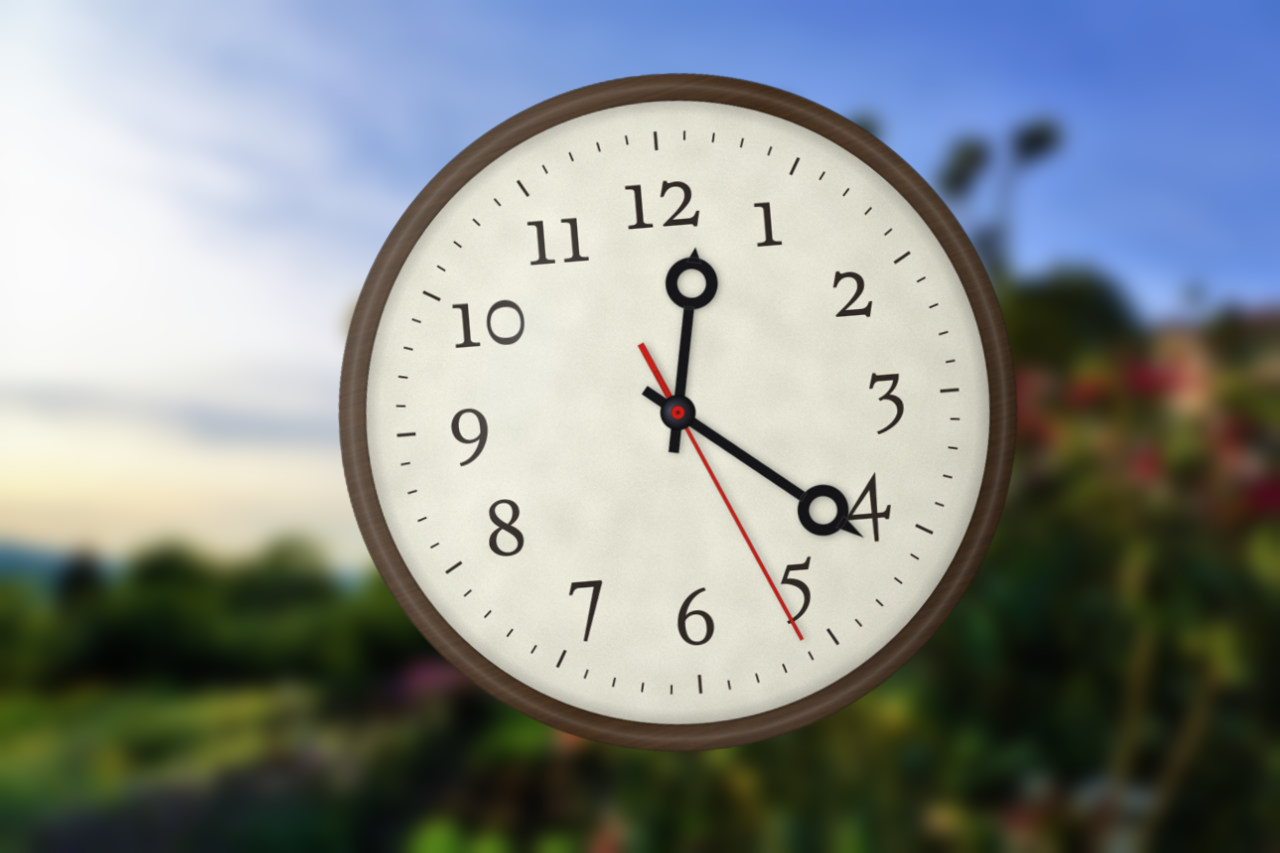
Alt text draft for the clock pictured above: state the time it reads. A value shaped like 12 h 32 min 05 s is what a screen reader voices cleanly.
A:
12 h 21 min 26 s
